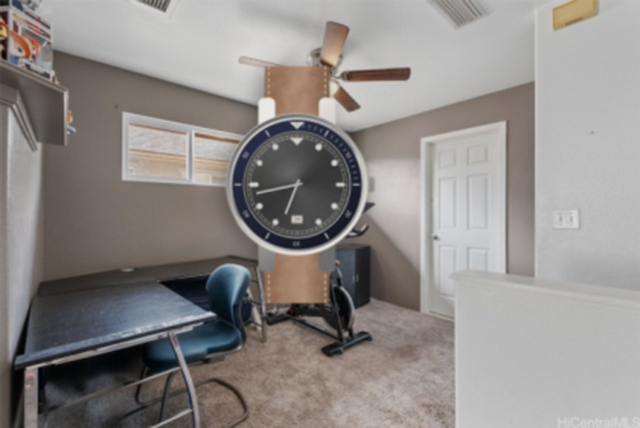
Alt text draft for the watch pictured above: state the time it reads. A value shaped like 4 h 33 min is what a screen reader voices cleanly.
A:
6 h 43 min
